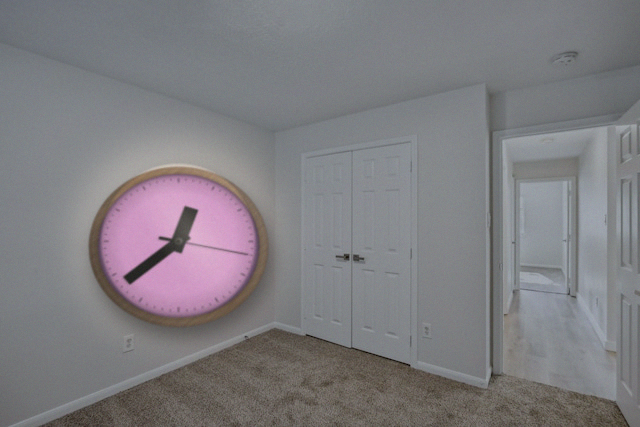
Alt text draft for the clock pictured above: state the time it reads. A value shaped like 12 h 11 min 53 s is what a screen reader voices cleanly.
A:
12 h 38 min 17 s
